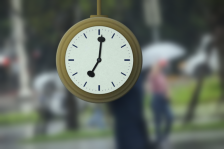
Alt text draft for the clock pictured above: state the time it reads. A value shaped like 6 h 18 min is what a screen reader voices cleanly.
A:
7 h 01 min
